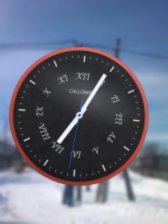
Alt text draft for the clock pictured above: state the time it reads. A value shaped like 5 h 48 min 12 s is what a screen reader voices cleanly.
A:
7 h 04 min 31 s
